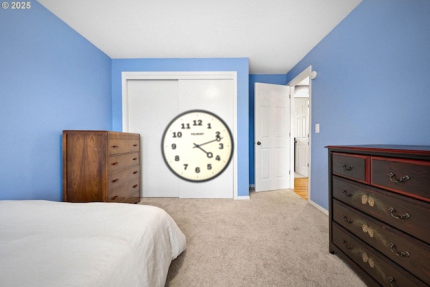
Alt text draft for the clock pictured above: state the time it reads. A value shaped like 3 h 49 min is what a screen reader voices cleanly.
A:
4 h 12 min
